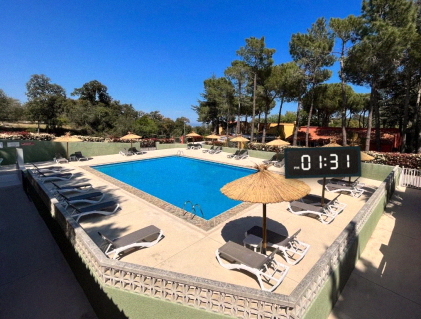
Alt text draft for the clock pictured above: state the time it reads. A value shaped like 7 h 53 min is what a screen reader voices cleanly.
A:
1 h 31 min
